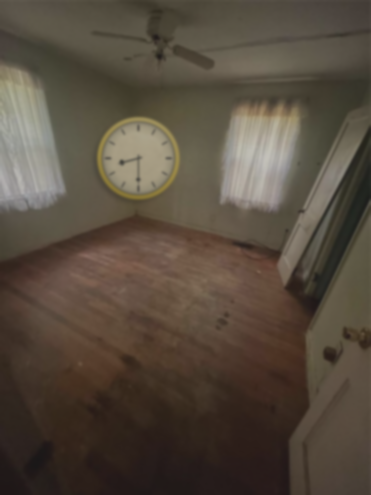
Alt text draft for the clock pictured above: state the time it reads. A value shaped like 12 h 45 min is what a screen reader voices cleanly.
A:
8 h 30 min
